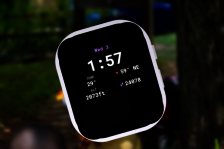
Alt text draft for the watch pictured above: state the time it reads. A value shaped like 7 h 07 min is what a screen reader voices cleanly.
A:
1 h 57 min
